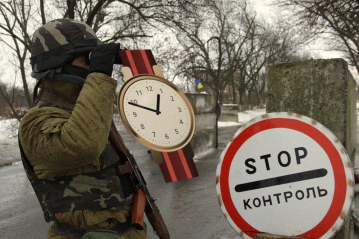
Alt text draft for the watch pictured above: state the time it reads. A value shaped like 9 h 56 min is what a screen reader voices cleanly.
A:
12 h 49 min
